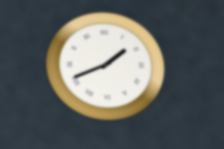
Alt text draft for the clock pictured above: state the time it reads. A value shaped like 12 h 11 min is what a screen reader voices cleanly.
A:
1 h 41 min
